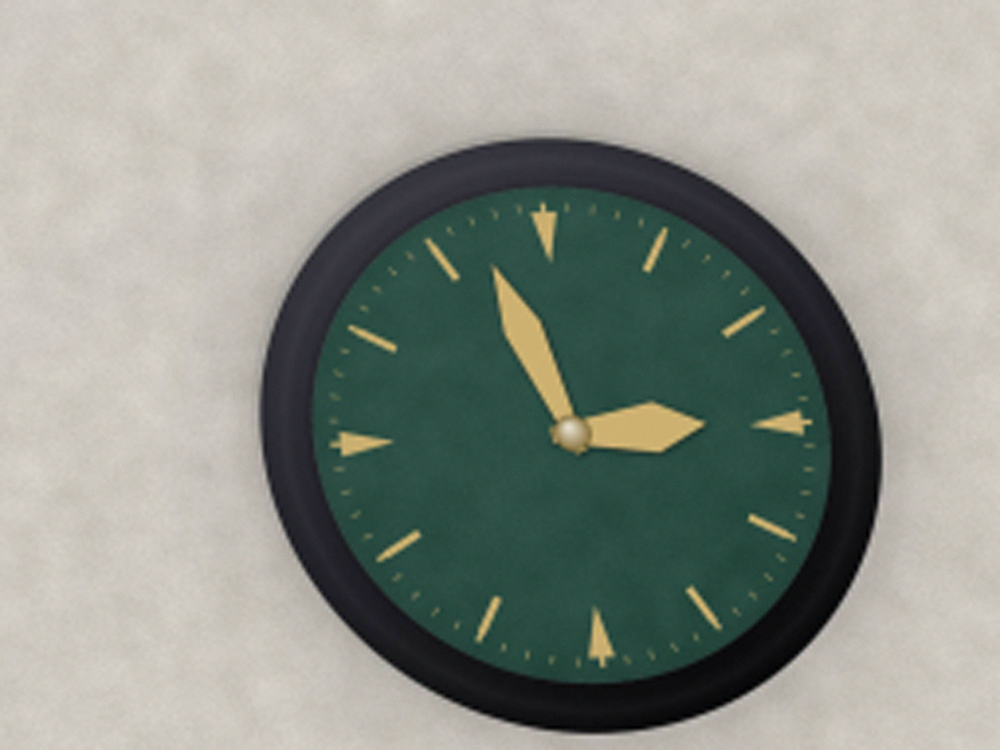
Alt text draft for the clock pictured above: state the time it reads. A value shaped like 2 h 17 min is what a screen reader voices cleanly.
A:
2 h 57 min
